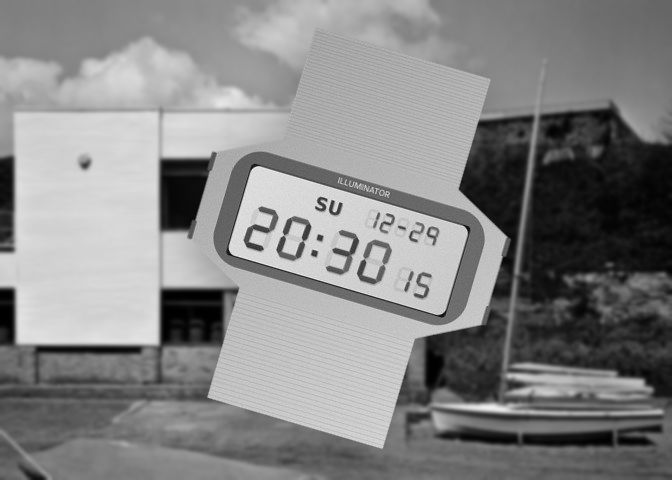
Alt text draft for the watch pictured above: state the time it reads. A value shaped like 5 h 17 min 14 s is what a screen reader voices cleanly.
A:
20 h 30 min 15 s
